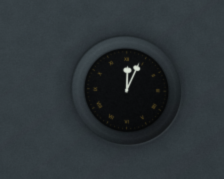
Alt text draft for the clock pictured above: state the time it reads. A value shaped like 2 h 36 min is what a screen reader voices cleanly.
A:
12 h 04 min
